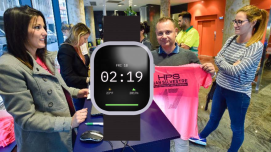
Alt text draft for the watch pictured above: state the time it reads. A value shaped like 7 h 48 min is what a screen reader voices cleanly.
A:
2 h 19 min
